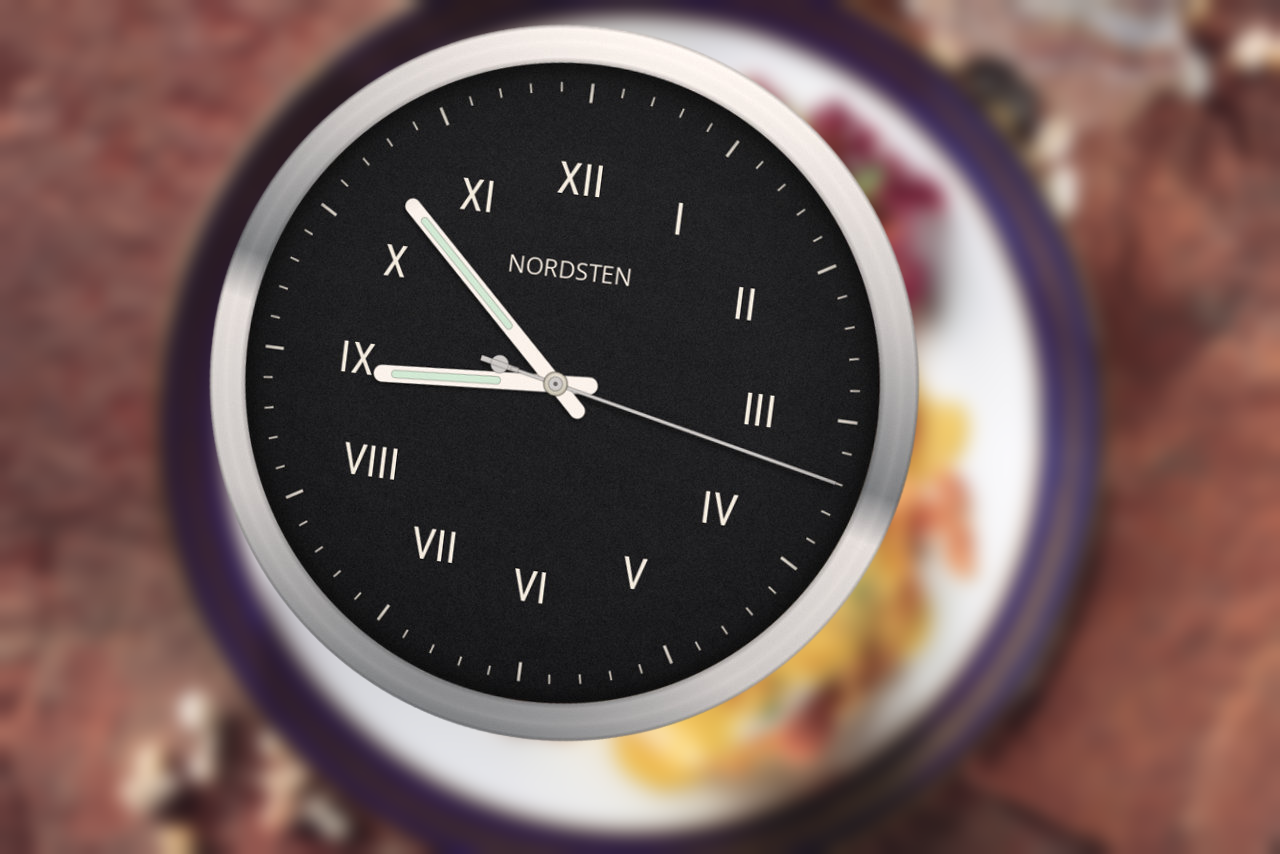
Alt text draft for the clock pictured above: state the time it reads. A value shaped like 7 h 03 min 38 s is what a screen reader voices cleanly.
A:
8 h 52 min 17 s
